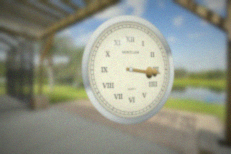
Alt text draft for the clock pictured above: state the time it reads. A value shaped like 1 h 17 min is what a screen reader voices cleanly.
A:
3 h 16 min
